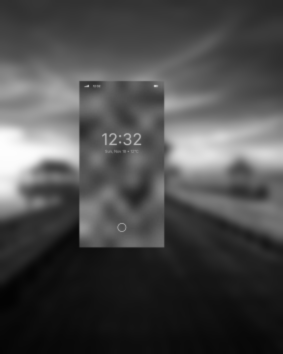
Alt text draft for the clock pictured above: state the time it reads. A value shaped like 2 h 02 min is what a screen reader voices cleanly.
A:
12 h 32 min
